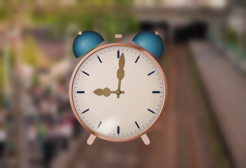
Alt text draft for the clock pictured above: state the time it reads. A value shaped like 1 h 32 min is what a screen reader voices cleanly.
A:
9 h 01 min
